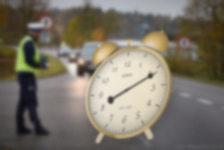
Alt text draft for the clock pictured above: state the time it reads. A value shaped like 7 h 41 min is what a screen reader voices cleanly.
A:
8 h 11 min
